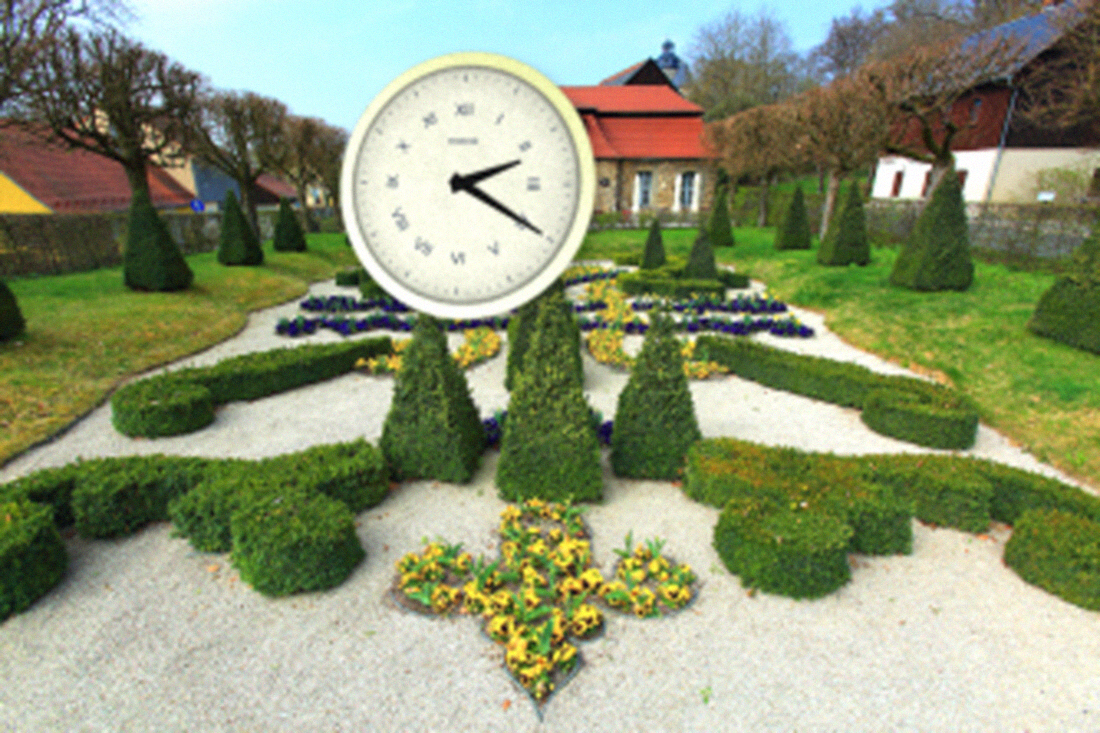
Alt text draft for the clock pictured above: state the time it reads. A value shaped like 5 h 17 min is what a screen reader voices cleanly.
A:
2 h 20 min
